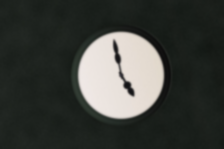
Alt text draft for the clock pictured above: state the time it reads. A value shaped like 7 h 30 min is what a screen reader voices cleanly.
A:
4 h 58 min
